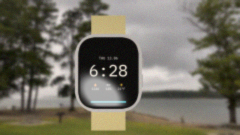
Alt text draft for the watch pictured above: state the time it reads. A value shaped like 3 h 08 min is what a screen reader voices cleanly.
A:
6 h 28 min
